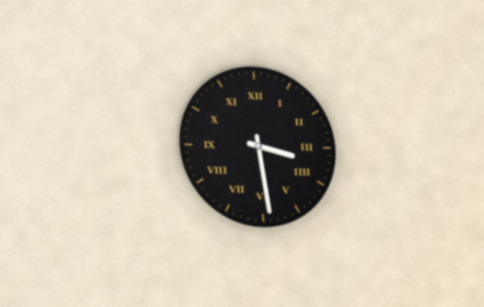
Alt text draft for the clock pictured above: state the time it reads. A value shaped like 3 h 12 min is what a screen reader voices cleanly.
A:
3 h 29 min
